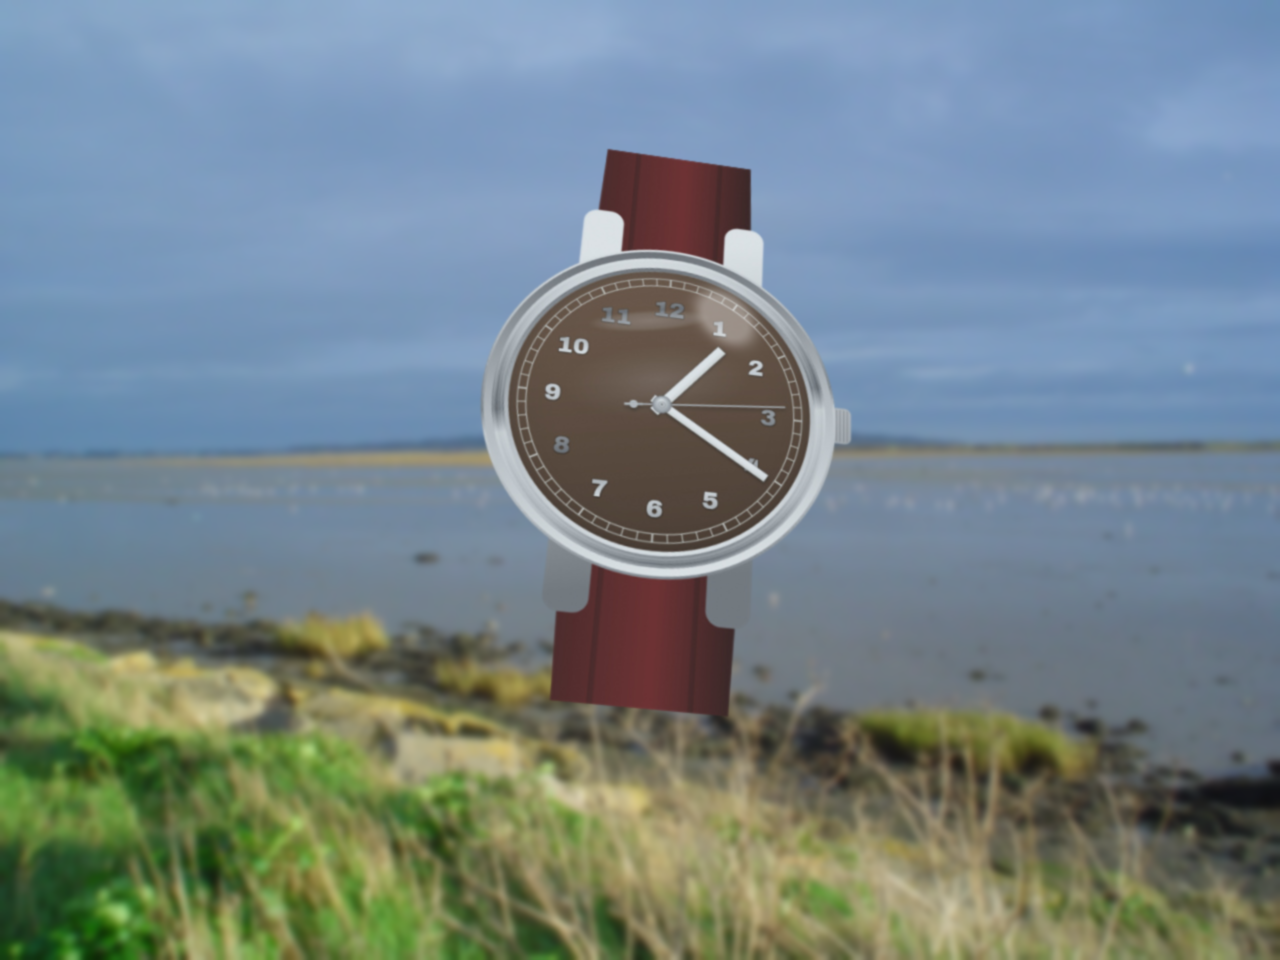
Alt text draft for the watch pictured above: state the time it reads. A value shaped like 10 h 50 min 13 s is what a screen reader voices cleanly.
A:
1 h 20 min 14 s
